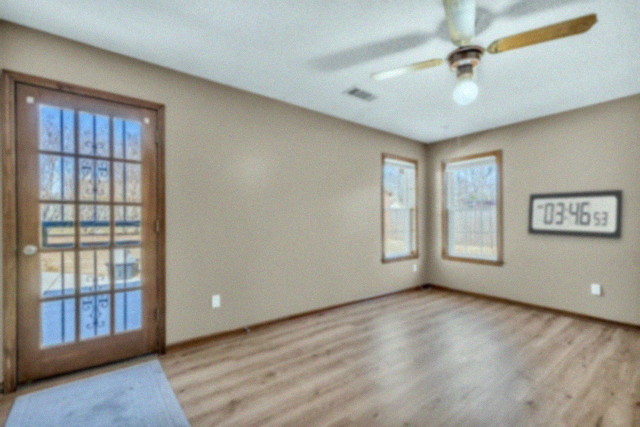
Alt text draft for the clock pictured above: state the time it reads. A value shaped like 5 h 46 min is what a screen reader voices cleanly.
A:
3 h 46 min
